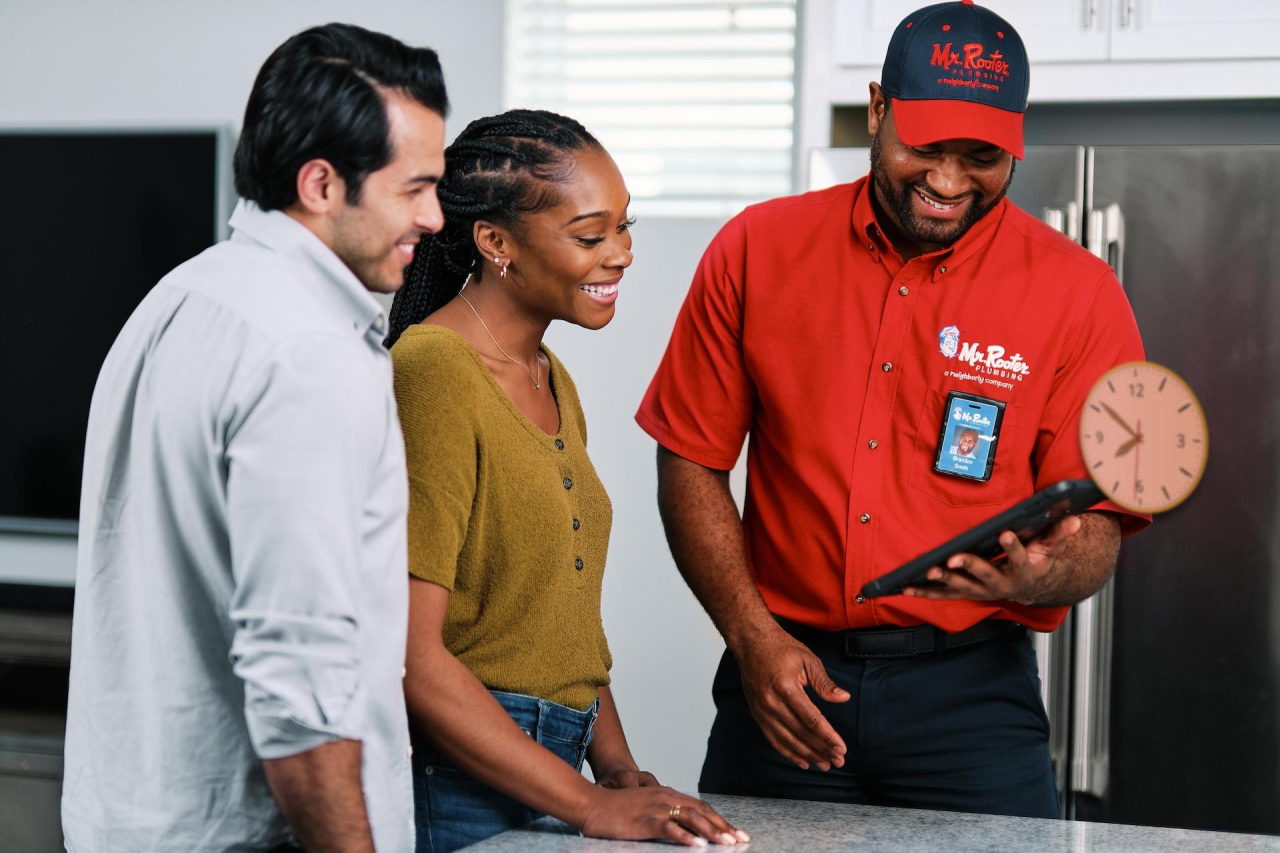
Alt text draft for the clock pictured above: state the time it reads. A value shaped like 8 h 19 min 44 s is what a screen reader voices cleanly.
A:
7 h 51 min 31 s
